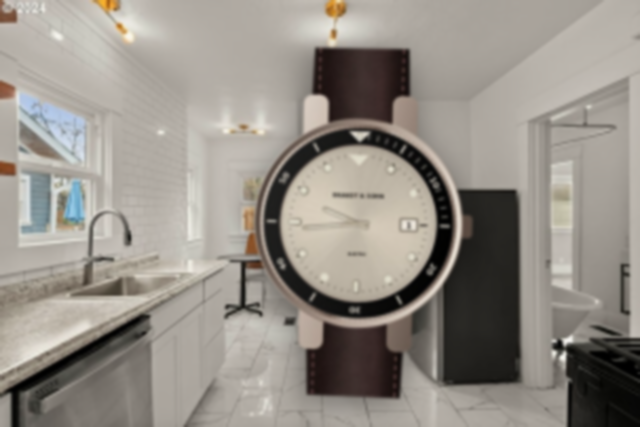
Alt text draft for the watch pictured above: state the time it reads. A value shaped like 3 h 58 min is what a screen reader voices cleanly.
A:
9 h 44 min
